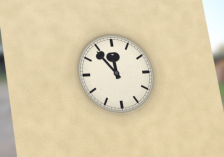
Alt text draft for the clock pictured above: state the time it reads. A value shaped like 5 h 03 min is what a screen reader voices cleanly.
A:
11 h 54 min
